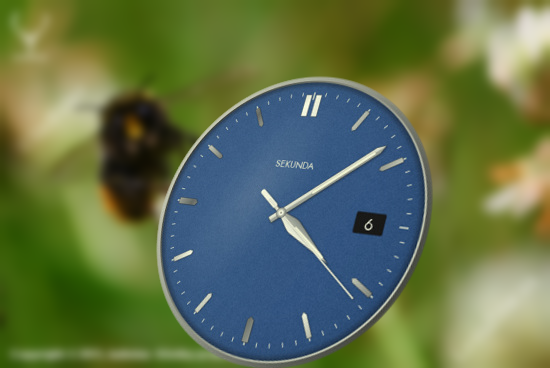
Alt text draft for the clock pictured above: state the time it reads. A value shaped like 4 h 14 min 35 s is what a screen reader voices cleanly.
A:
4 h 08 min 21 s
